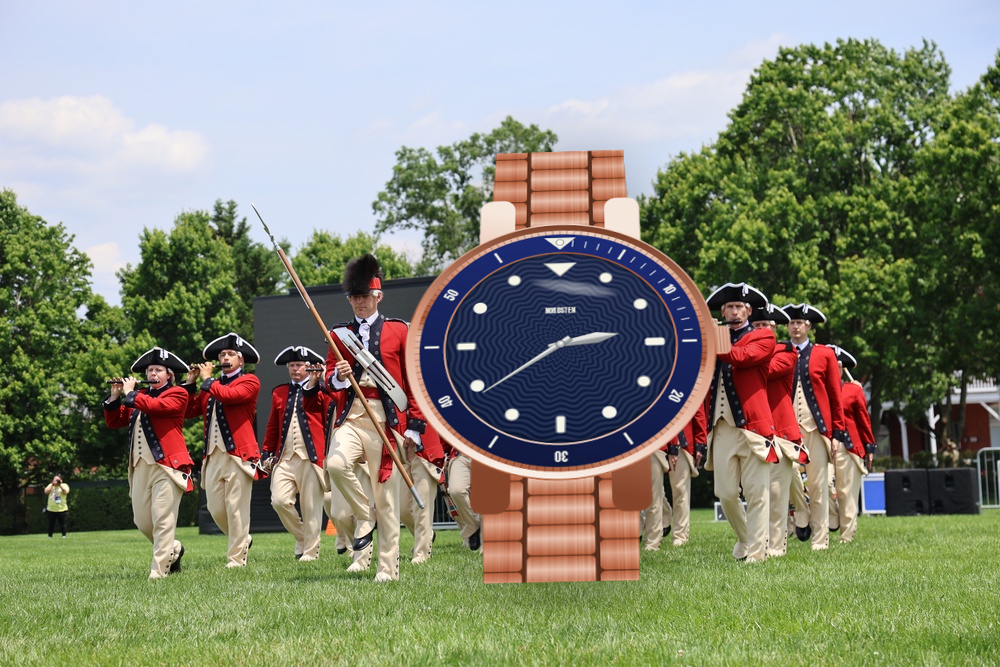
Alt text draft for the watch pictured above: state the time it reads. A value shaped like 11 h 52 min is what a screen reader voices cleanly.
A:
2 h 39 min
